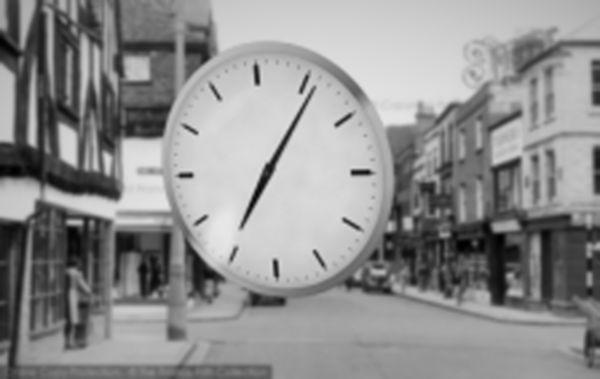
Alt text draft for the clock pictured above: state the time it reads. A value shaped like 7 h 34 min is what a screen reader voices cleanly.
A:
7 h 06 min
